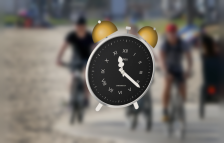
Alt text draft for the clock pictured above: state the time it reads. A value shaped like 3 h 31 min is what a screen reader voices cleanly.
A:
11 h 21 min
